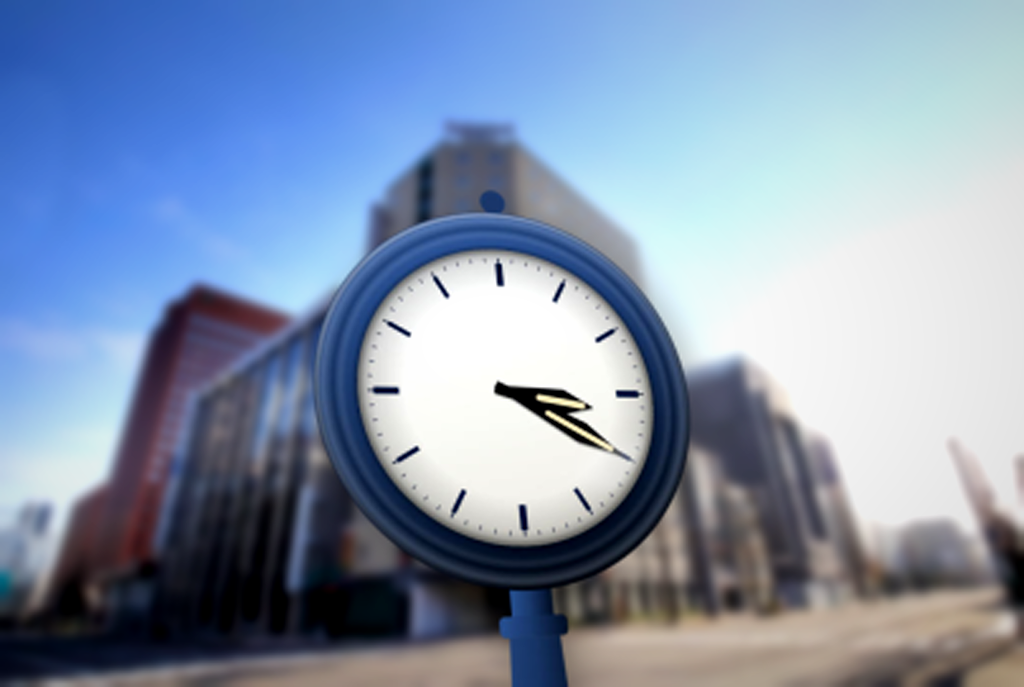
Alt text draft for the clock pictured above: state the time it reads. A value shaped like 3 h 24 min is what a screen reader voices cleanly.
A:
3 h 20 min
